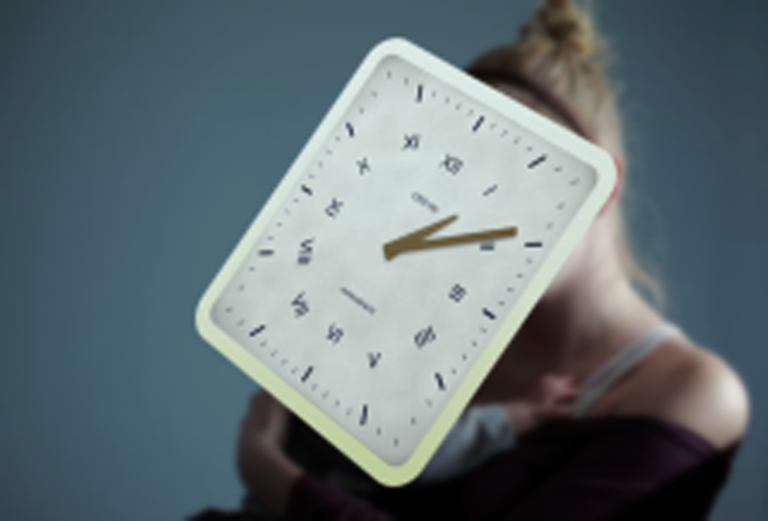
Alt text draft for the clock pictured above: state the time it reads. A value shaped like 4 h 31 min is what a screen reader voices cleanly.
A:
1 h 09 min
